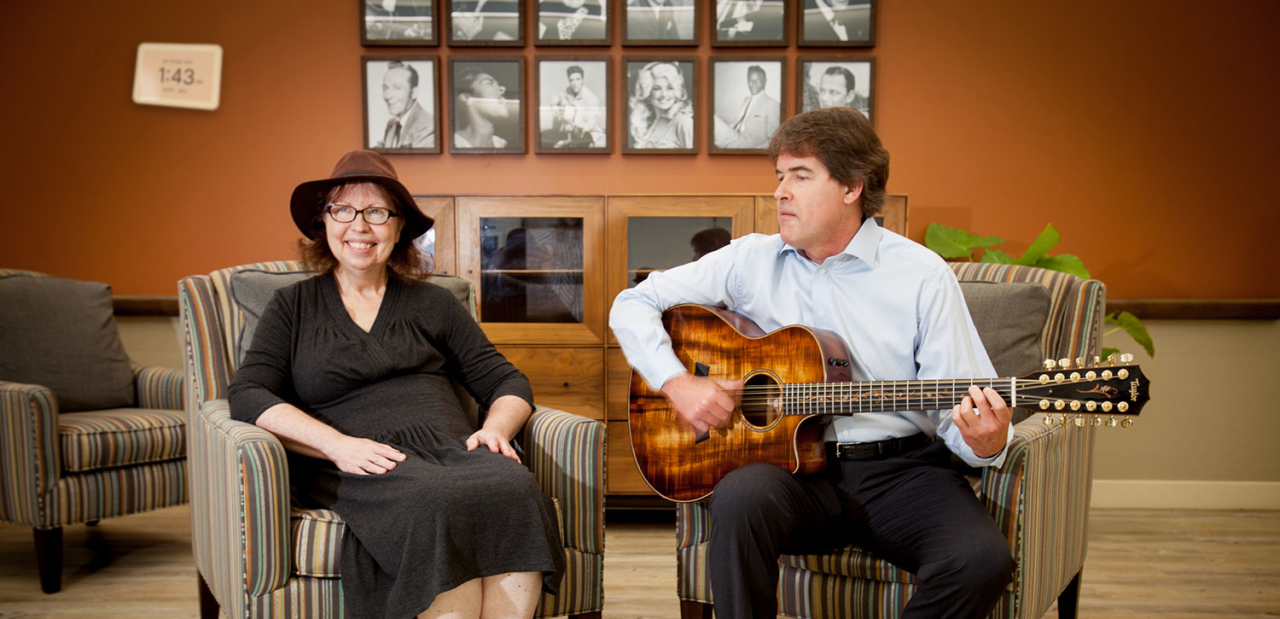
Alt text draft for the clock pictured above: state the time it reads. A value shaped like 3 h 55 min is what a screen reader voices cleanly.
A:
1 h 43 min
